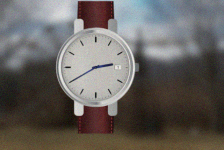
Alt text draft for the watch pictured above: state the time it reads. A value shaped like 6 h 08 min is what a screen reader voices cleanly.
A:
2 h 40 min
